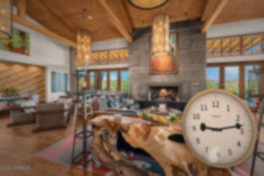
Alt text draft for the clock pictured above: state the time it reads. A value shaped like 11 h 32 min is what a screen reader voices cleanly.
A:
9 h 13 min
